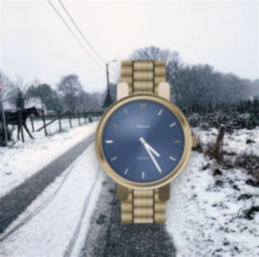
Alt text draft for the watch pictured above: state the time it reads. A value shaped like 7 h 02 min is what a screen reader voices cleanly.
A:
4 h 25 min
